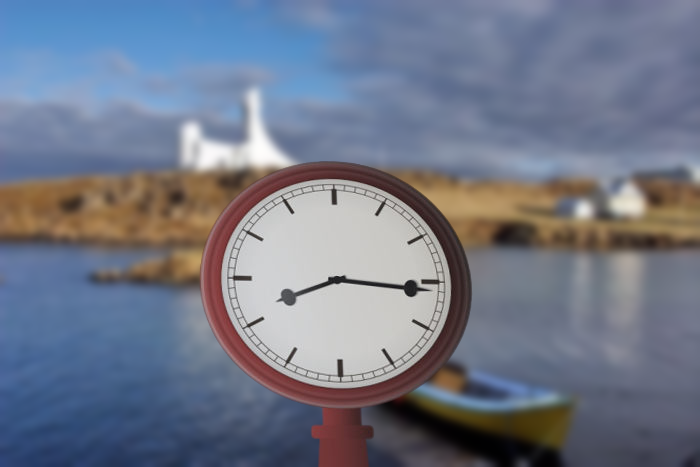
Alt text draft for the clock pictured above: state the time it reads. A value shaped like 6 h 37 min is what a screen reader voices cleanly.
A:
8 h 16 min
